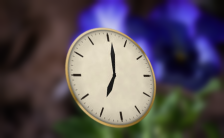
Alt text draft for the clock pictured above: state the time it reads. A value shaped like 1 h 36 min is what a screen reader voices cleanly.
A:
7 h 01 min
